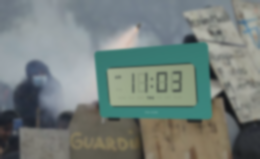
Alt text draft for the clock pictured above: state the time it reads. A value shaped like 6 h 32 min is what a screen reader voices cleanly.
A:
11 h 03 min
